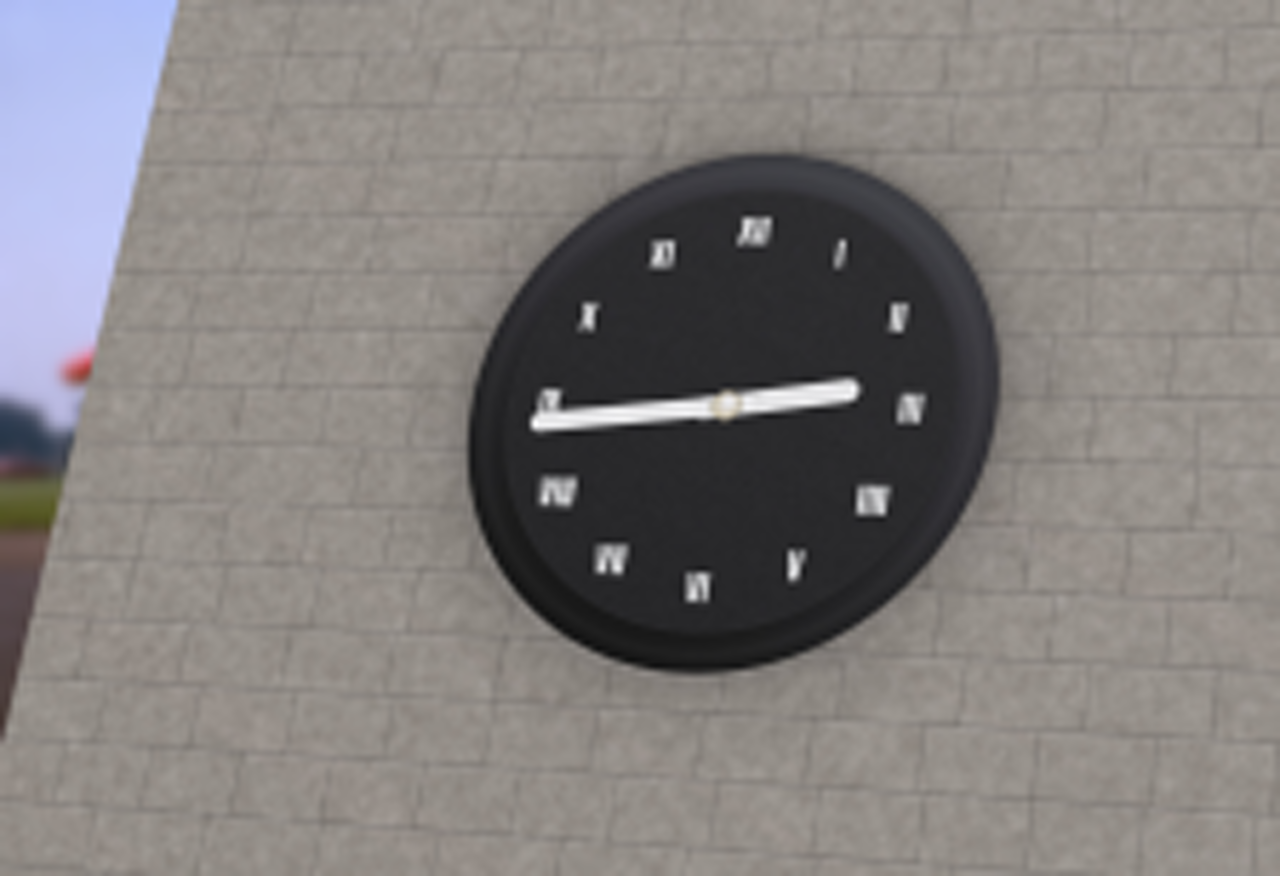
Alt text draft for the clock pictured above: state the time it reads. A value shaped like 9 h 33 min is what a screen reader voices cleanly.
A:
2 h 44 min
